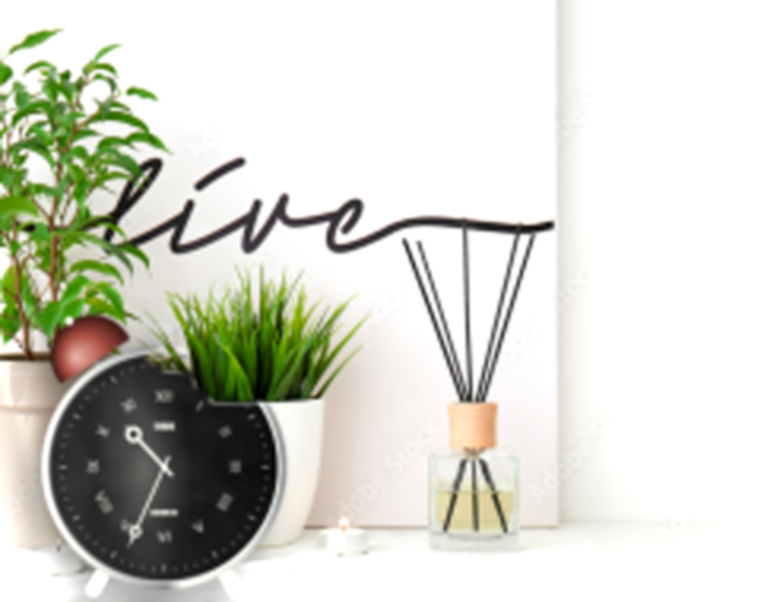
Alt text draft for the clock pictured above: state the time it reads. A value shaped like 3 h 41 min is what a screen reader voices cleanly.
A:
10 h 34 min
